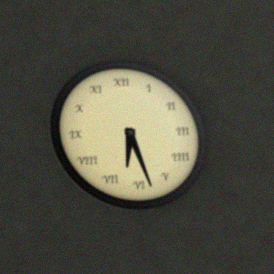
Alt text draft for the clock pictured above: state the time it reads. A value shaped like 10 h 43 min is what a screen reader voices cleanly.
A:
6 h 28 min
